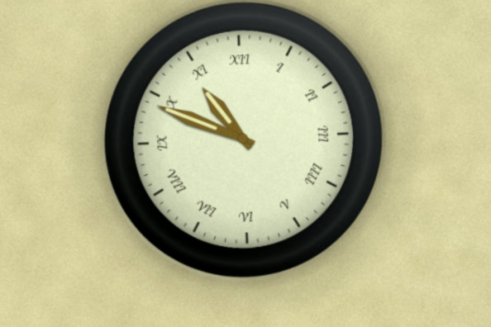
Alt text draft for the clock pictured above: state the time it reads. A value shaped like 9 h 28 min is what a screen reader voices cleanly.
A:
10 h 49 min
